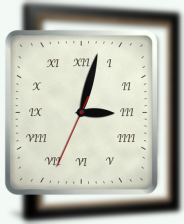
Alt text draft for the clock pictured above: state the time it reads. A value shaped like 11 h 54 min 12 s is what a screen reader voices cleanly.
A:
3 h 02 min 34 s
